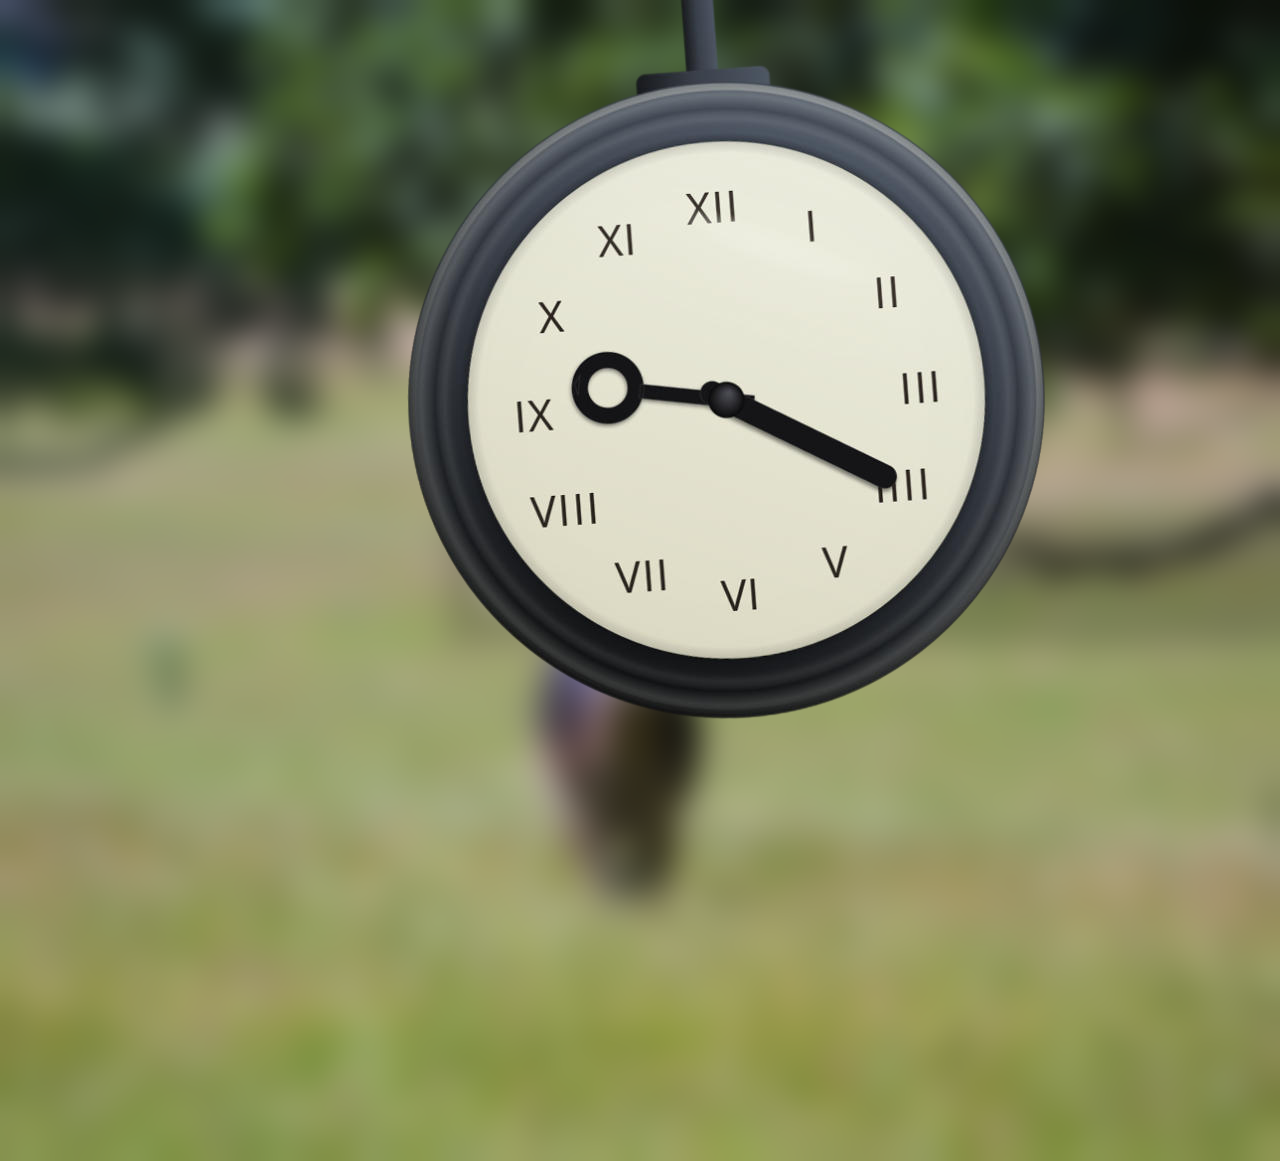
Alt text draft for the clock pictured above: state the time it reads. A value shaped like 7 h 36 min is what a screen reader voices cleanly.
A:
9 h 20 min
